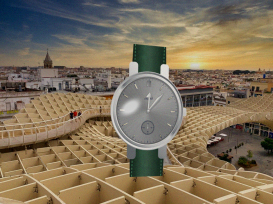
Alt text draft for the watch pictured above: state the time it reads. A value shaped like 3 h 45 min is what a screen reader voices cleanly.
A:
12 h 07 min
